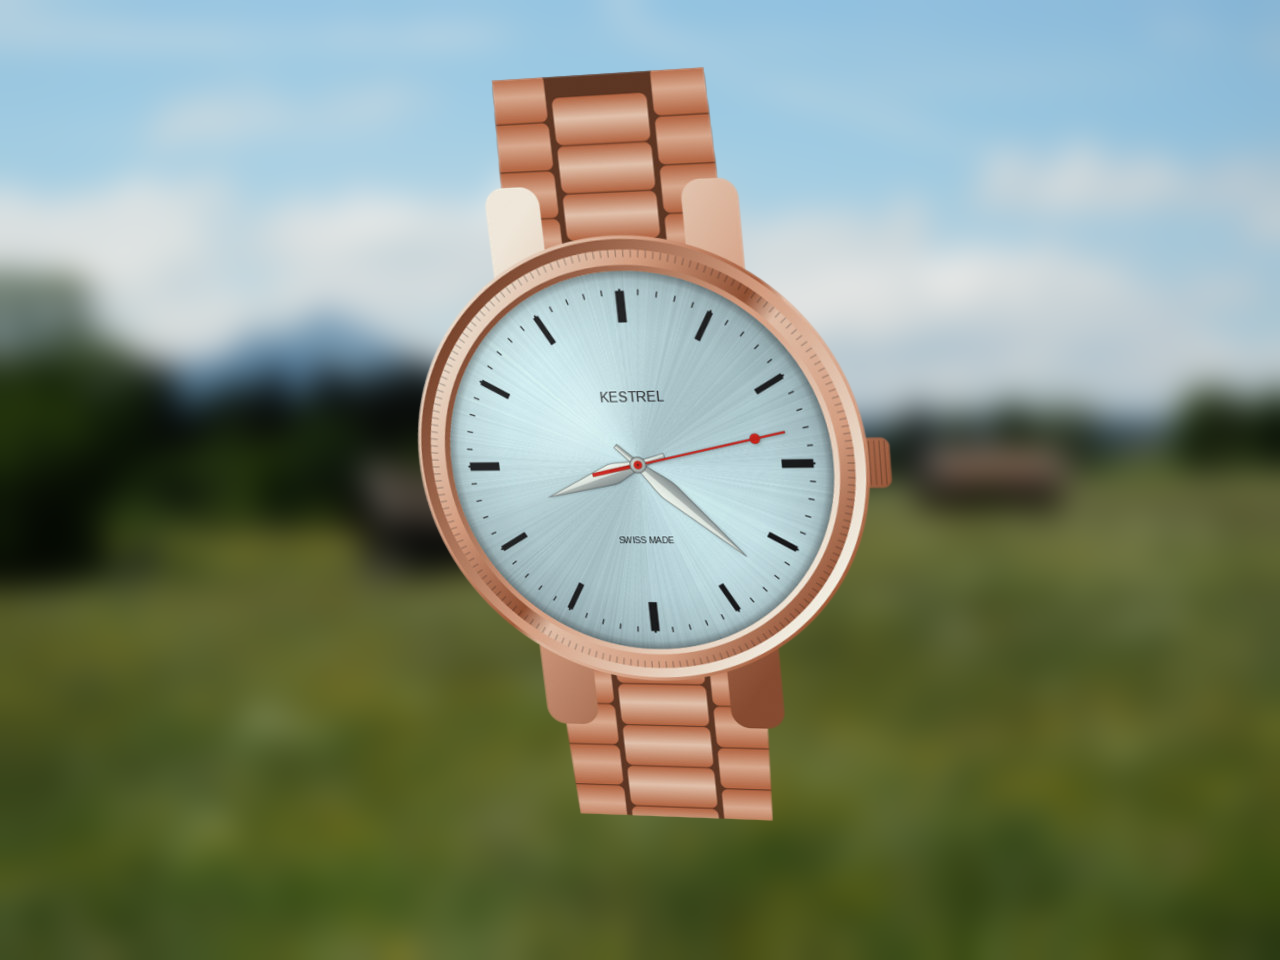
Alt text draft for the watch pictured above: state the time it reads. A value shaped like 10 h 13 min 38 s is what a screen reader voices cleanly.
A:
8 h 22 min 13 s
